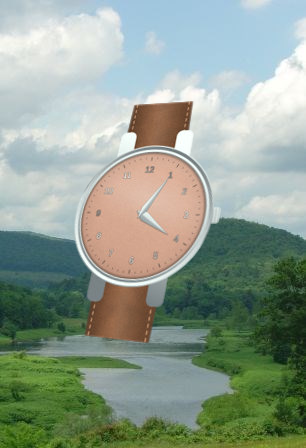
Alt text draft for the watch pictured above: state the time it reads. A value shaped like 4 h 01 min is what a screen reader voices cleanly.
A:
4 h 05 min
